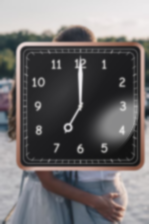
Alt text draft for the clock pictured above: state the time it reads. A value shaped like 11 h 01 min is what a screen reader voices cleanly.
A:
7 h 00 min
